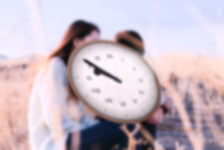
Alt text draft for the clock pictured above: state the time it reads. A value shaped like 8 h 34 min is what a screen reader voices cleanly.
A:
9 h 51 min
